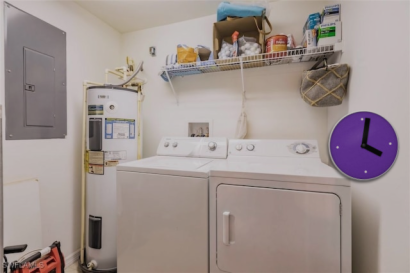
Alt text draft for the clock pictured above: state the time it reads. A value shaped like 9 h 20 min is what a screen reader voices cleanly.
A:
4 h 02 min
